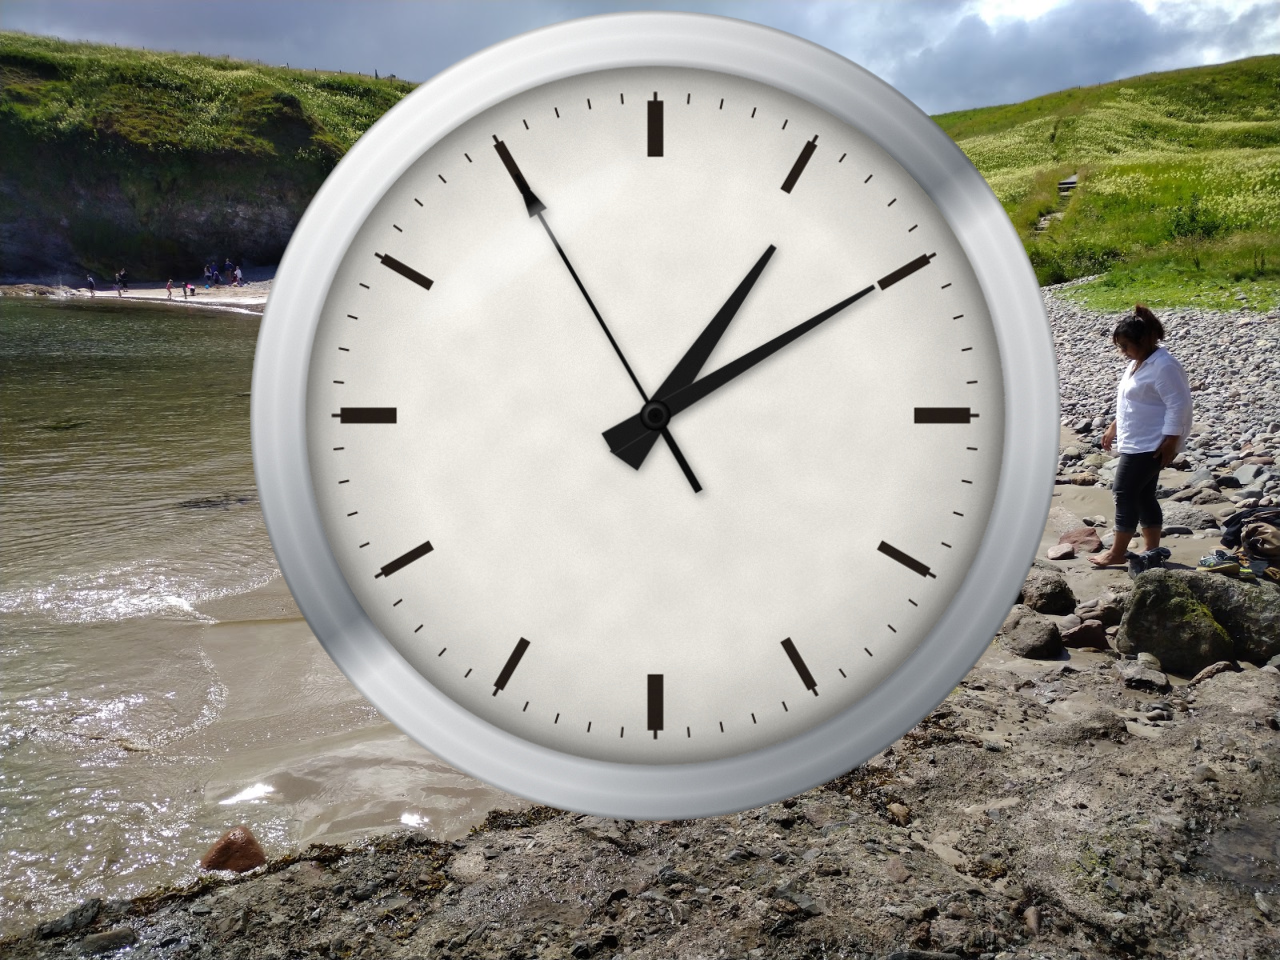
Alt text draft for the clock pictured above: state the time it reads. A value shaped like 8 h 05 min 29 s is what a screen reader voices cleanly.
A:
1 h 09 min 55 s
